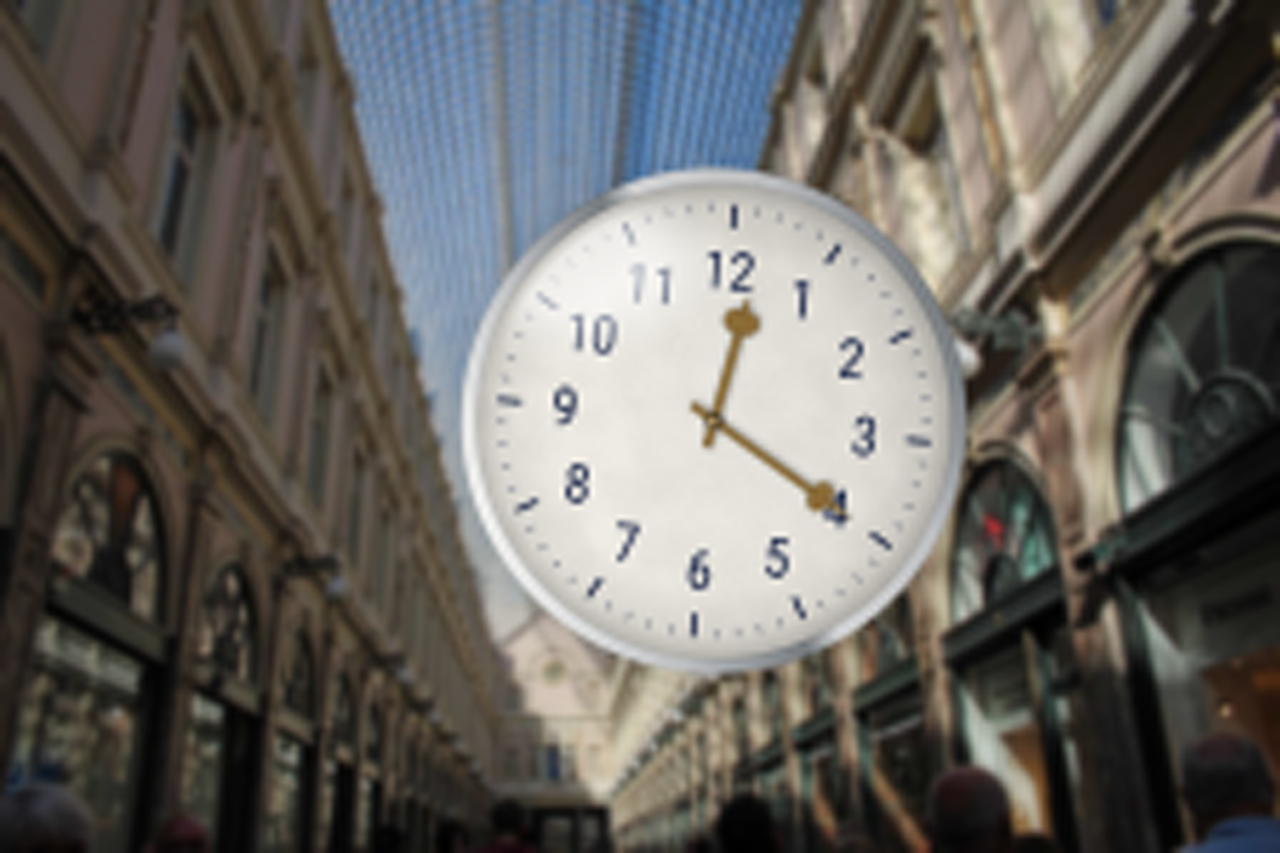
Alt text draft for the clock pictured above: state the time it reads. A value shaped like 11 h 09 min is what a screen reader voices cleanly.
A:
12 h 20 min
